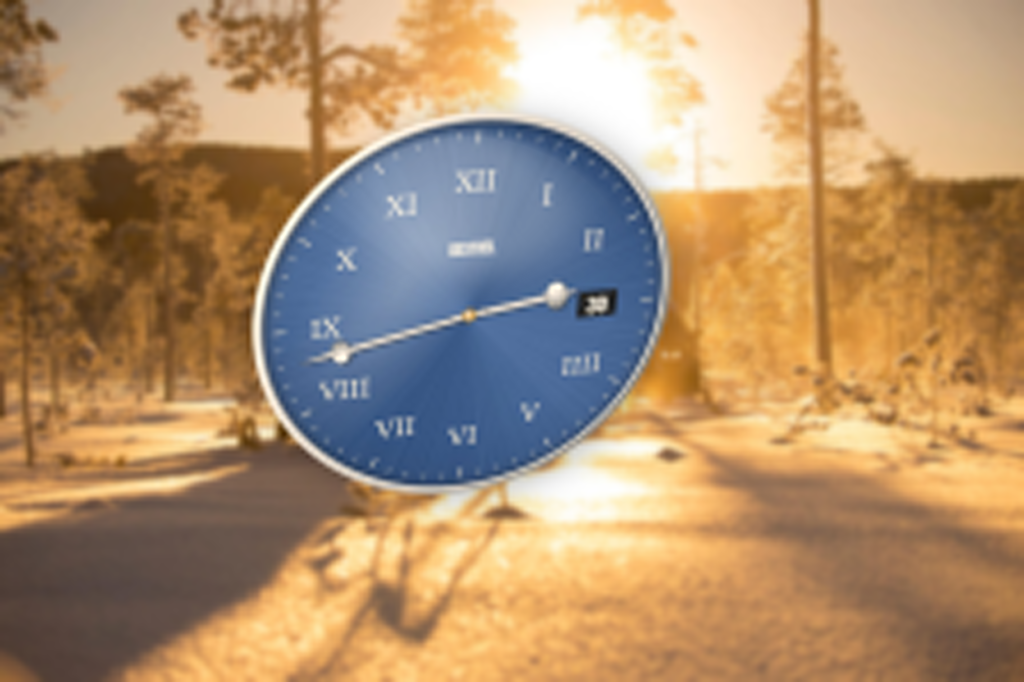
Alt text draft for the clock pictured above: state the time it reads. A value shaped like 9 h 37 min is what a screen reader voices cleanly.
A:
2 h 43 min
